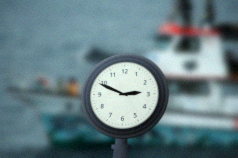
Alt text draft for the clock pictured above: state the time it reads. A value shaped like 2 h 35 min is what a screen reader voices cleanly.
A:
2 h 49 min
